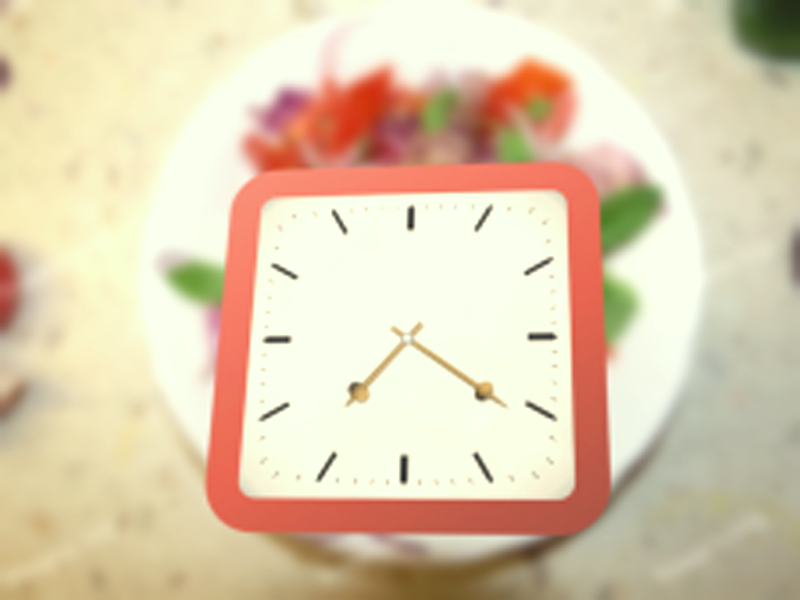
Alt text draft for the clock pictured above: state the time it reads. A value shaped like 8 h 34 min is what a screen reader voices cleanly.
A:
7 h 21 min
